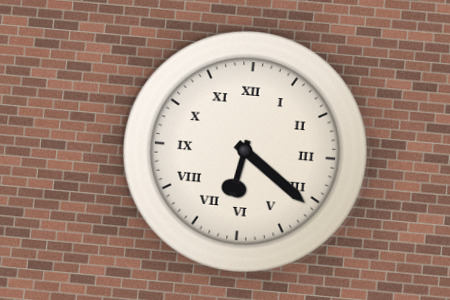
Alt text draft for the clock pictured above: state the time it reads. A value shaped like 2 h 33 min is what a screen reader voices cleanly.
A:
6 h 21 min
